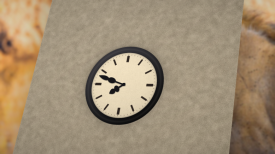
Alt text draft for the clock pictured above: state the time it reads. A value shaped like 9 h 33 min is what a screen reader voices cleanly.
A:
7 h 48 min
